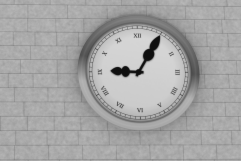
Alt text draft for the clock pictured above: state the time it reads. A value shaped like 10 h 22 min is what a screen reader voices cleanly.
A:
9 h 05 min
